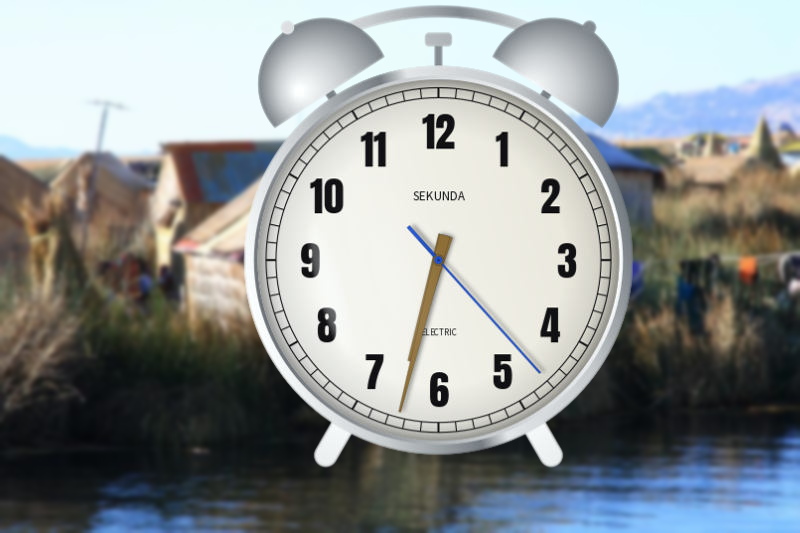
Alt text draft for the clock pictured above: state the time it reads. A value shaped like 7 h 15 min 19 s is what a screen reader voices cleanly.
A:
6 h 32 min 23 s
